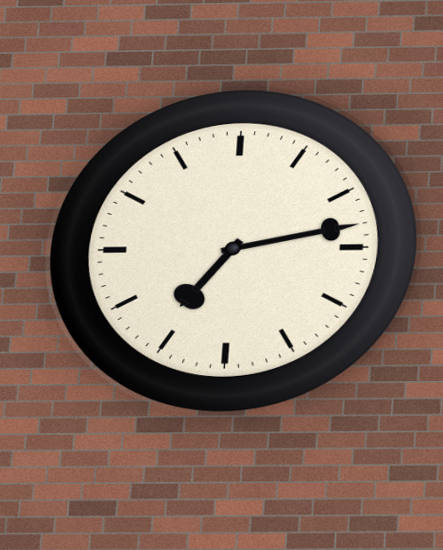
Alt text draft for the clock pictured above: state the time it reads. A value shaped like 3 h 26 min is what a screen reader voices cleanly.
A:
7 h 13 min
